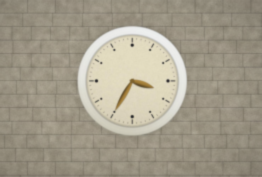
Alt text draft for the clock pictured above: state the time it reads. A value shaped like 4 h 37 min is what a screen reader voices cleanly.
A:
3 h 35 min
